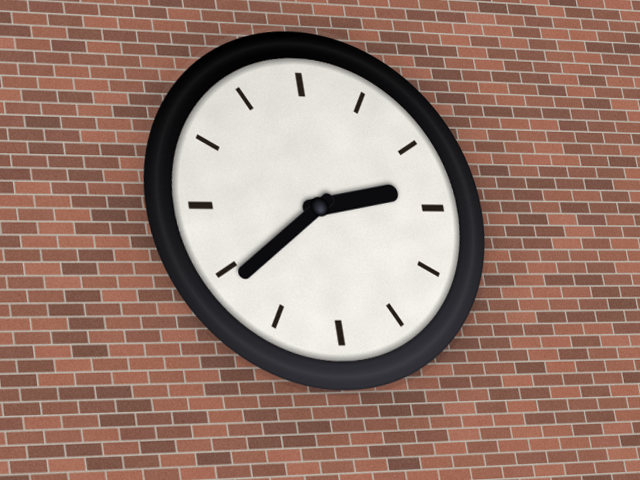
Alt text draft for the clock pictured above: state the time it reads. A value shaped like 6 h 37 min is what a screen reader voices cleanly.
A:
2 h 39 min
